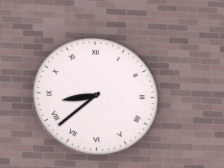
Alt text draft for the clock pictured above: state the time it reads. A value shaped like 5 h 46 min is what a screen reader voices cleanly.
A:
8 h 38 min
